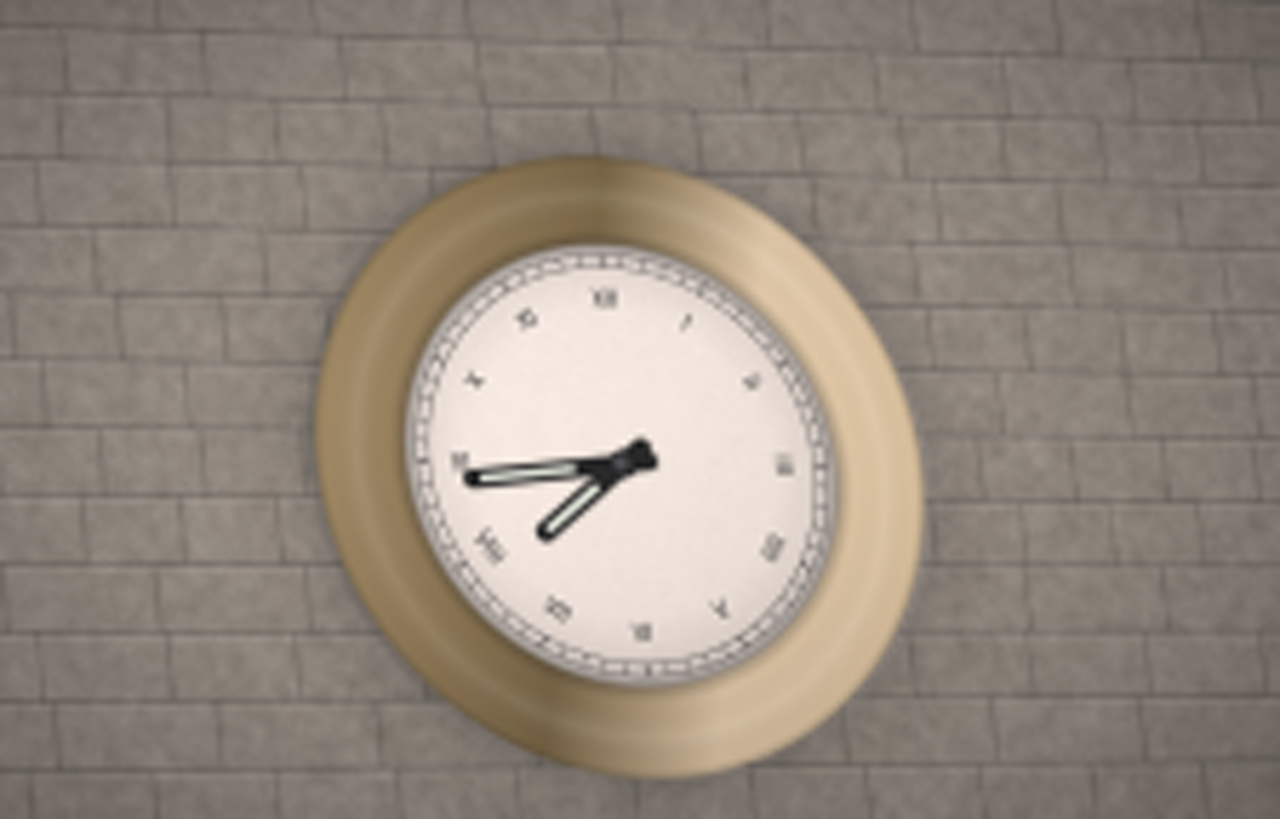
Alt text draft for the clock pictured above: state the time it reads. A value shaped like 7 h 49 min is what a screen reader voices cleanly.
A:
7 h 44 min
